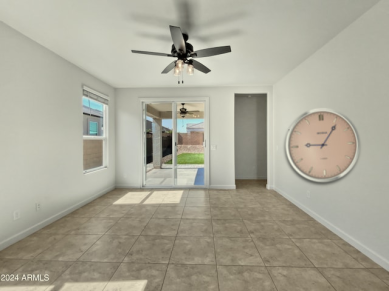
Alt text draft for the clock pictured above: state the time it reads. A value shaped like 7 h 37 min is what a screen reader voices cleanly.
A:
9 h 06 min
